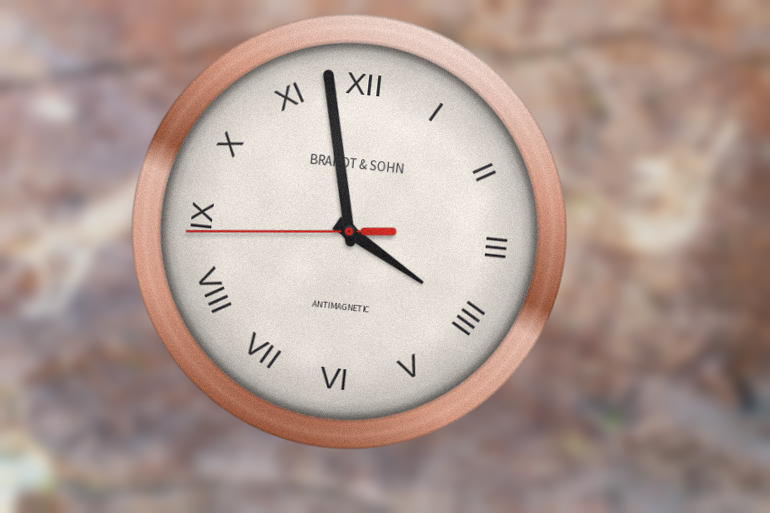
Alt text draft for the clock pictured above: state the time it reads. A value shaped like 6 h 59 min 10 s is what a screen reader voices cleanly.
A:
3 h 57 min 44 s
